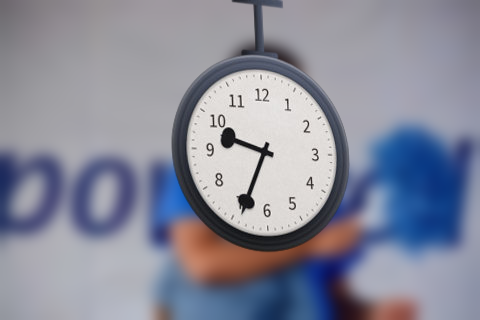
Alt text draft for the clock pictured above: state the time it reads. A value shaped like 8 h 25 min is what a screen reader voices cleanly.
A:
9 h 34 min
